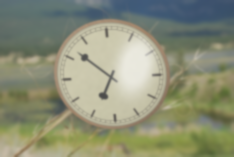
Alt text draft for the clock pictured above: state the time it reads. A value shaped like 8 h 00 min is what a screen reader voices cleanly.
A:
6 h 52 min
